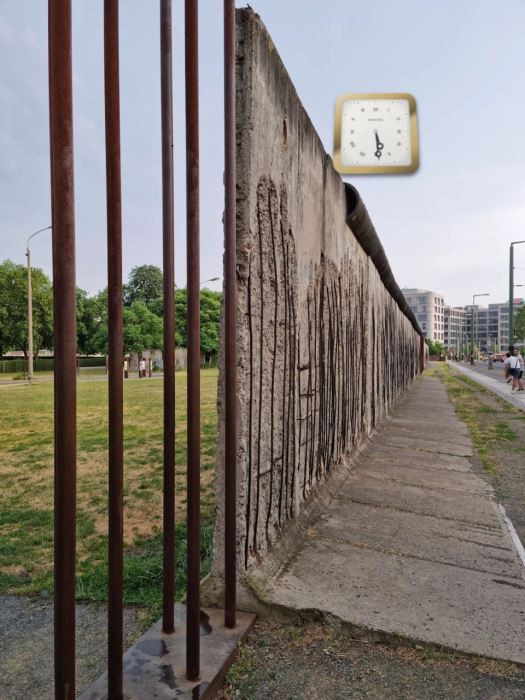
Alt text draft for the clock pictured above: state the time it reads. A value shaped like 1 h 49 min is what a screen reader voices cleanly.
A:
5 h 29 min
